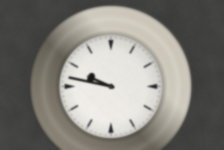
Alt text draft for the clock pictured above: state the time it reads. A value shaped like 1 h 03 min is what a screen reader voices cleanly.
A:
9 h 47 min
